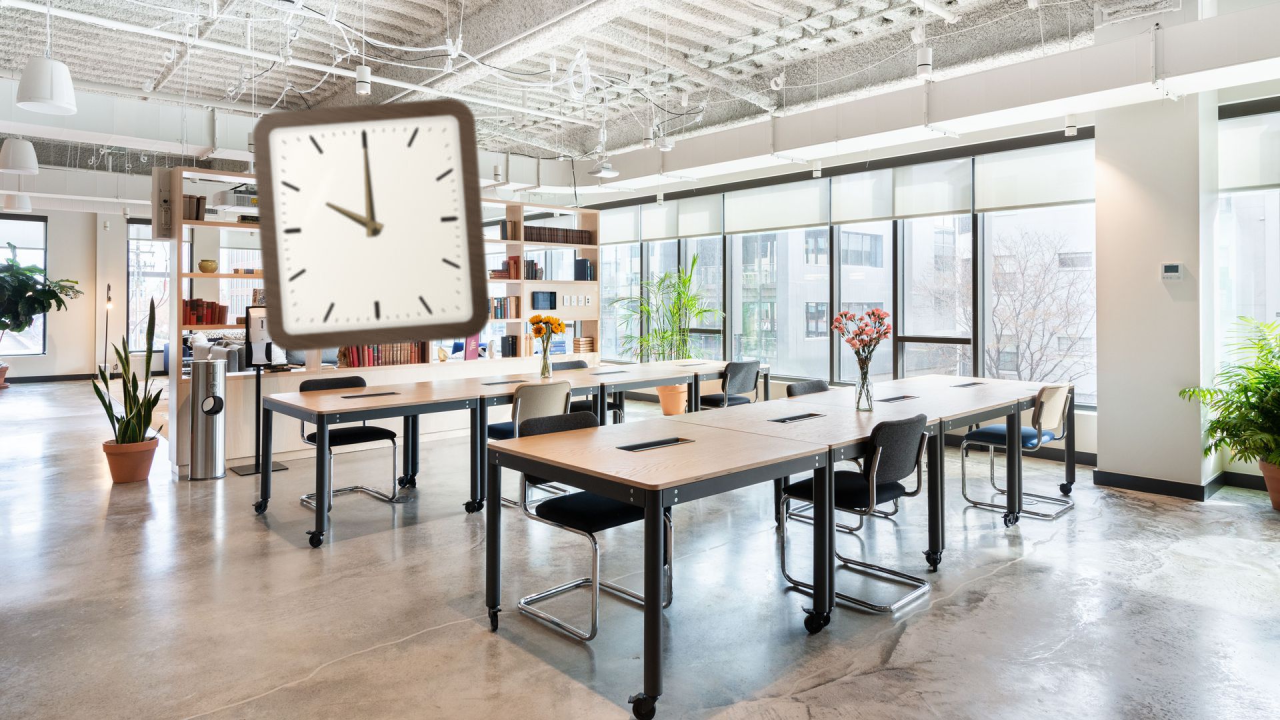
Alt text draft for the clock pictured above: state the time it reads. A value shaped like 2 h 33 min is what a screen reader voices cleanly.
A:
10 h 00 min
